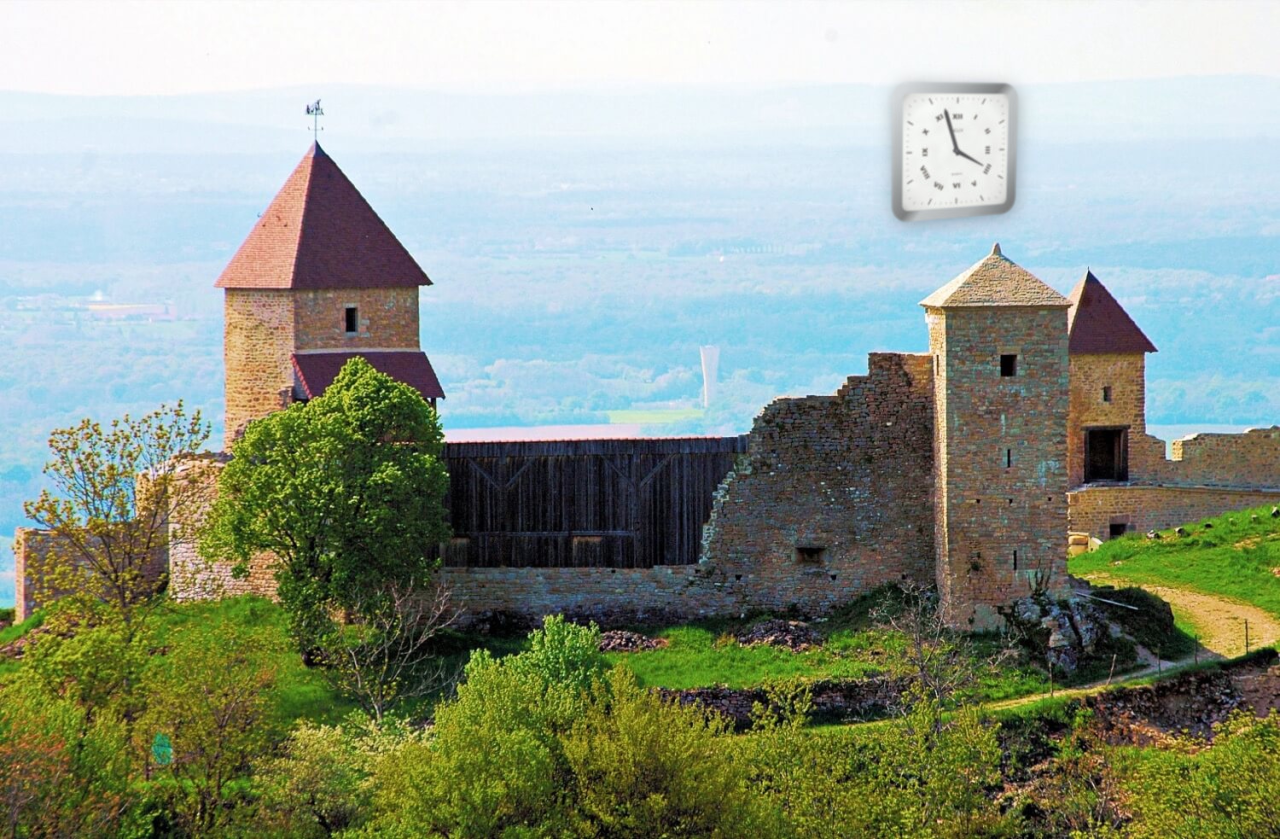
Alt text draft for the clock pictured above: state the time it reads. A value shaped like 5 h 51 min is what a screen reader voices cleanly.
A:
3 h 57 min
